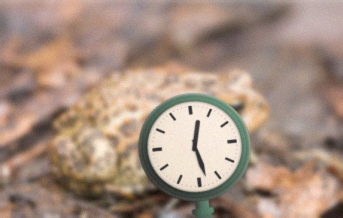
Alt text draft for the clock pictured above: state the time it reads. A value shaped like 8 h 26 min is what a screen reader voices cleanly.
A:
12 h 28 min
